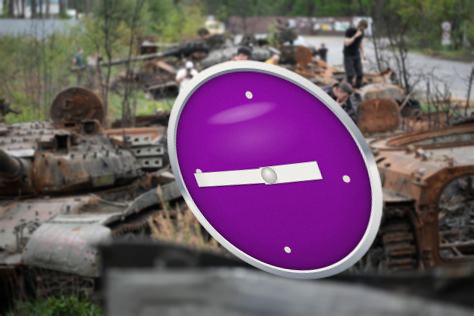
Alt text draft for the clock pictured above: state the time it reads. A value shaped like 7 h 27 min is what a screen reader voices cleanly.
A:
2 h 44 min
